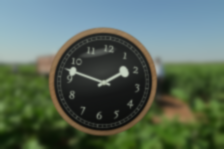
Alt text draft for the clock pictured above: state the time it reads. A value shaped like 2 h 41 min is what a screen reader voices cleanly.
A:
1 h 47 min
